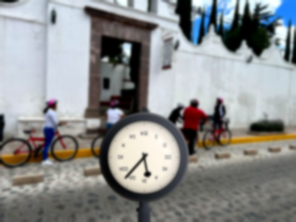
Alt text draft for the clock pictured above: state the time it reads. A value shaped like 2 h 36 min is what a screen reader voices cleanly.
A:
5 h 37 min
